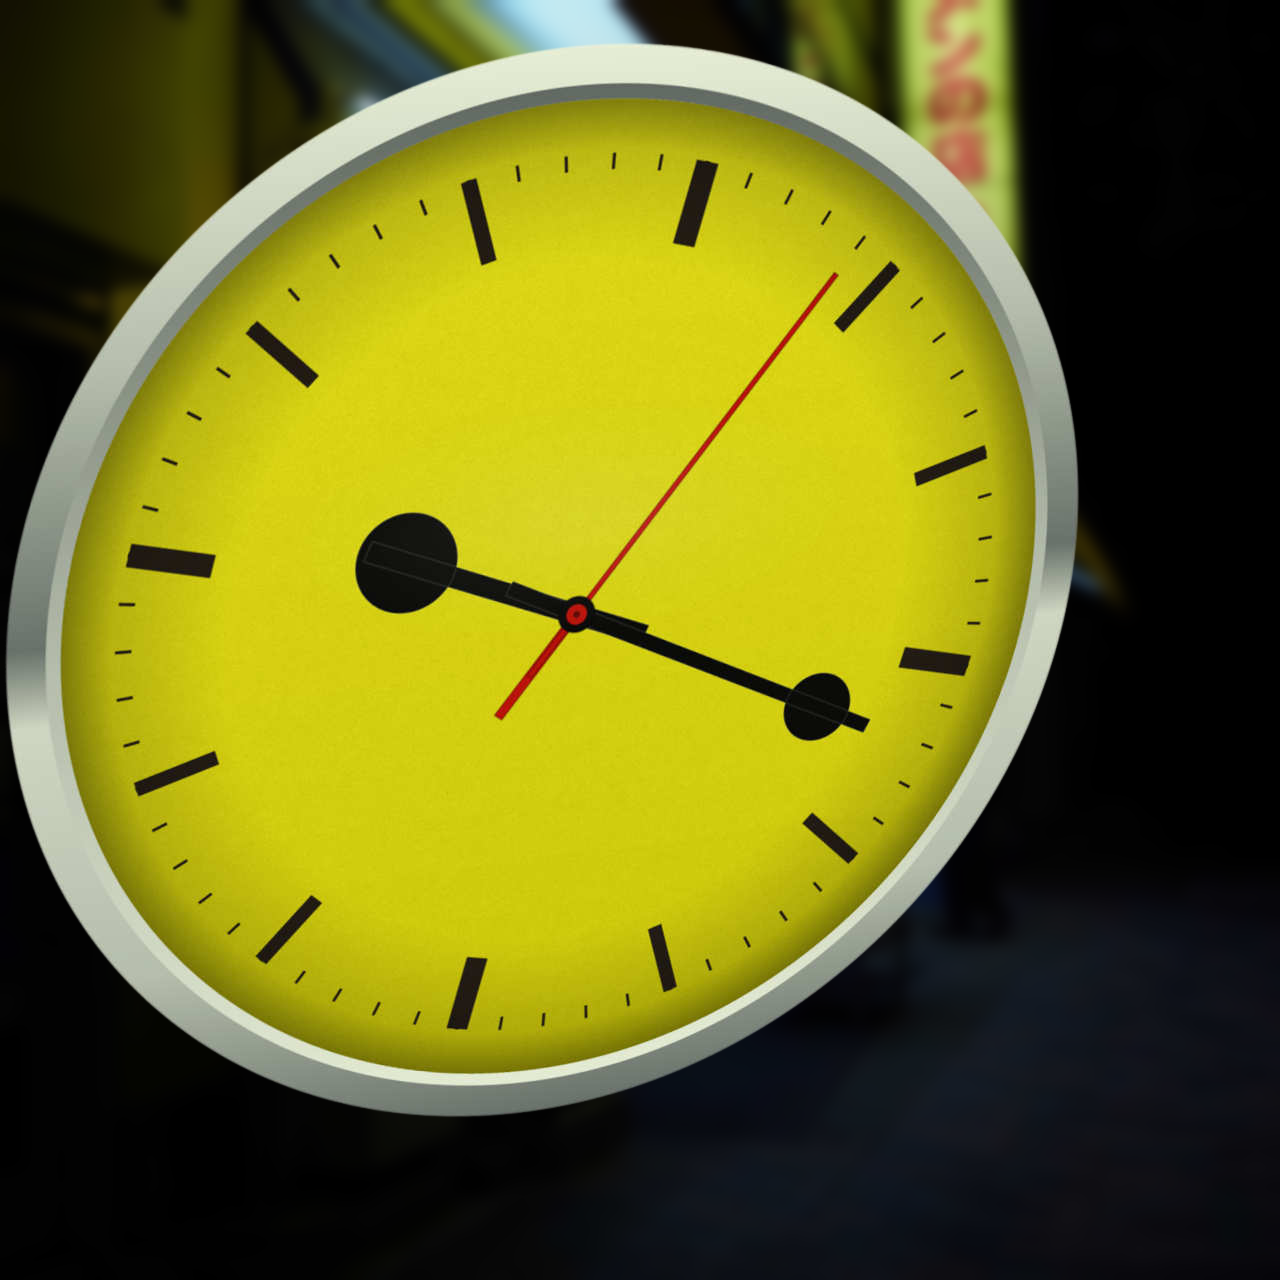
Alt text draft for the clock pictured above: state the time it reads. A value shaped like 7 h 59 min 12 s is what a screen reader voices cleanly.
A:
9 h 17 min 04 s
